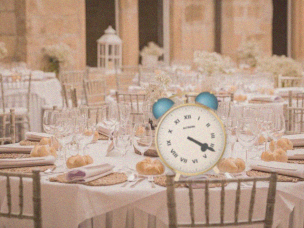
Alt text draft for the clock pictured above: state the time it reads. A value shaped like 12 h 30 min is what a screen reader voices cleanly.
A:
4 h 21 min
